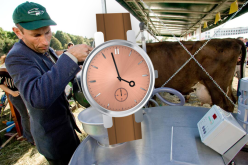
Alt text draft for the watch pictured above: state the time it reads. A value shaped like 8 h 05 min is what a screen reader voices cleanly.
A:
3 h 58 min
